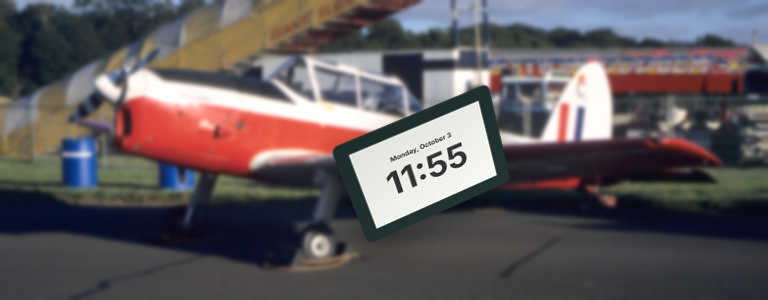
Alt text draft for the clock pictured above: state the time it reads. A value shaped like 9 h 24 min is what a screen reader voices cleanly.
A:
11 h 55 min
